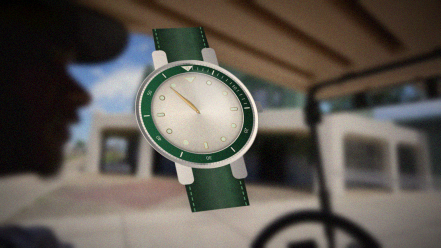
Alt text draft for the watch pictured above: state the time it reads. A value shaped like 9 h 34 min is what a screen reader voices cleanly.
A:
10 h 54 min
